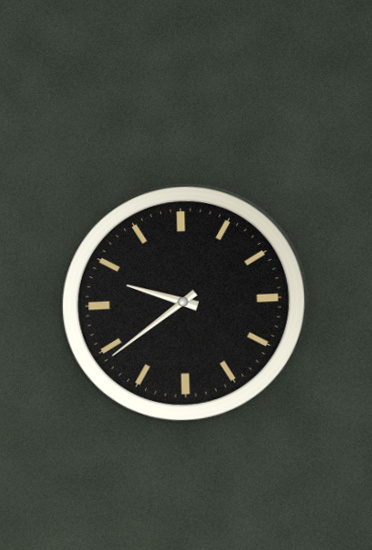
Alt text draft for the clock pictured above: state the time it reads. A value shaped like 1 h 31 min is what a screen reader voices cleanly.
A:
9 h 39 min
